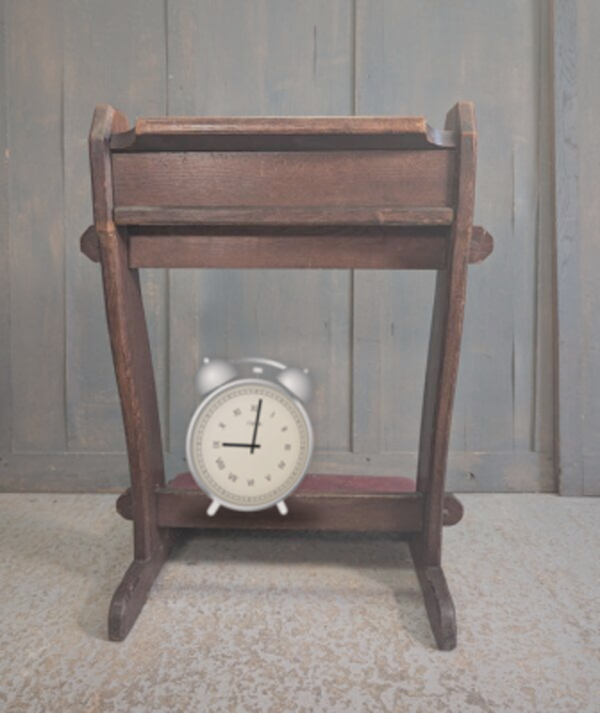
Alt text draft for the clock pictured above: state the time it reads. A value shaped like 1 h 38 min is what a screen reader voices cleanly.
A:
9 h 01 min
